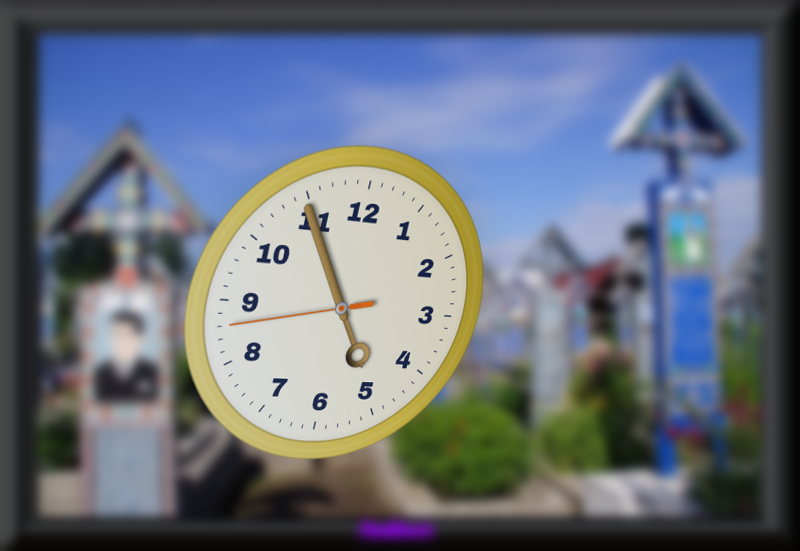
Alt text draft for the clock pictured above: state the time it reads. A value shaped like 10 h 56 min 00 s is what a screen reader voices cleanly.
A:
4 h 54 min 43 s
